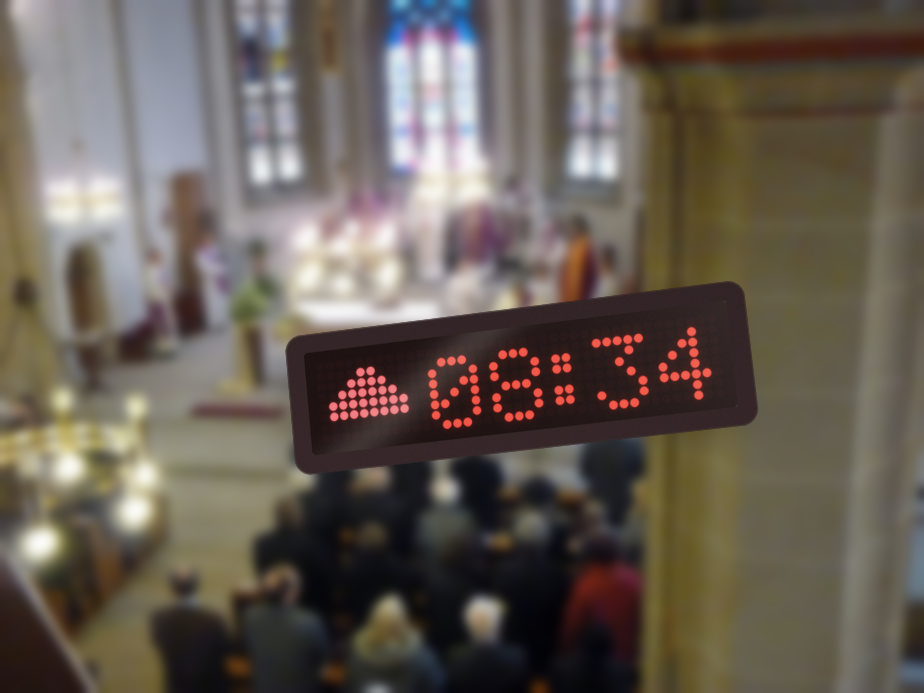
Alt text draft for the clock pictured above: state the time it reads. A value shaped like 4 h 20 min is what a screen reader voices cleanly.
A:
8 h 34 min
